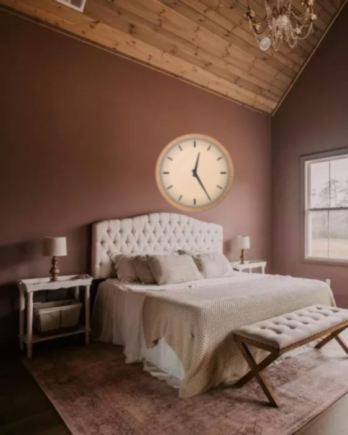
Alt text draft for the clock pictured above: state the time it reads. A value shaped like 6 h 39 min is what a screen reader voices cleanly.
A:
12 h 25 min
